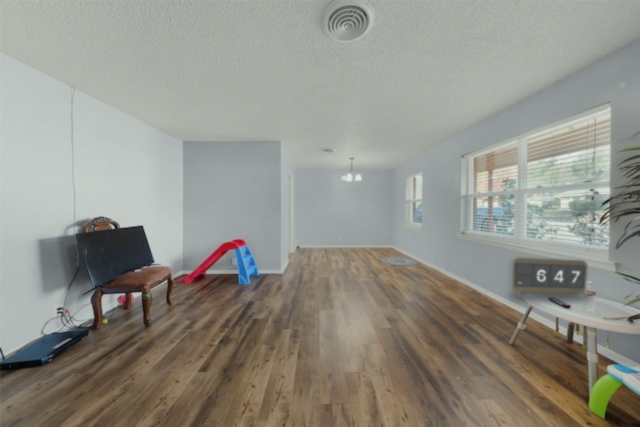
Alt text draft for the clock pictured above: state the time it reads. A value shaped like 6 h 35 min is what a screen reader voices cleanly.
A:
6 h 47 min
